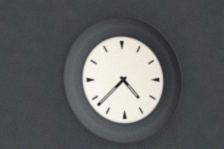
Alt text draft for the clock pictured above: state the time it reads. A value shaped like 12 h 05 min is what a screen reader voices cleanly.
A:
4 h 38 min
